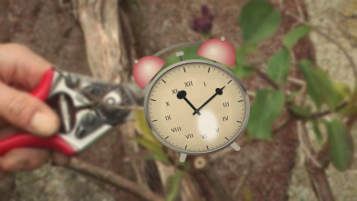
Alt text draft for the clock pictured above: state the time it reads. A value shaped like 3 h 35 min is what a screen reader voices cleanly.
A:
11 h 10 min
